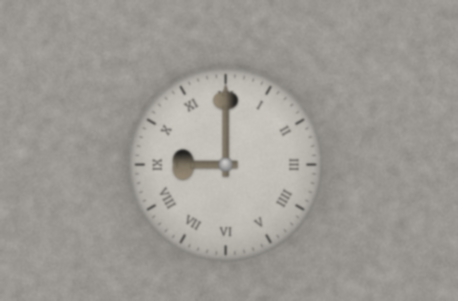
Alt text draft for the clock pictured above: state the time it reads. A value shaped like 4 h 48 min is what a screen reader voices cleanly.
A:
9 h 00 min
